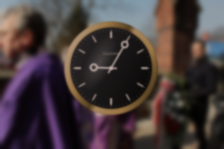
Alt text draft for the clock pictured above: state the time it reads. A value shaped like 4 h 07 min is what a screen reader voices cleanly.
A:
9 h 05 min
